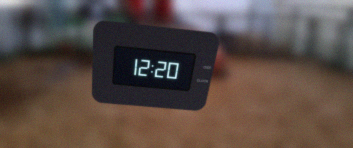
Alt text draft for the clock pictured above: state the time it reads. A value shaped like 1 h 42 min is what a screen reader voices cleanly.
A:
12 h 20 min
